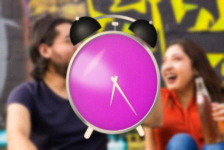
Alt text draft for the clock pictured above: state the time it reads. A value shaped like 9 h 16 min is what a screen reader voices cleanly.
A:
6 h 24 min
